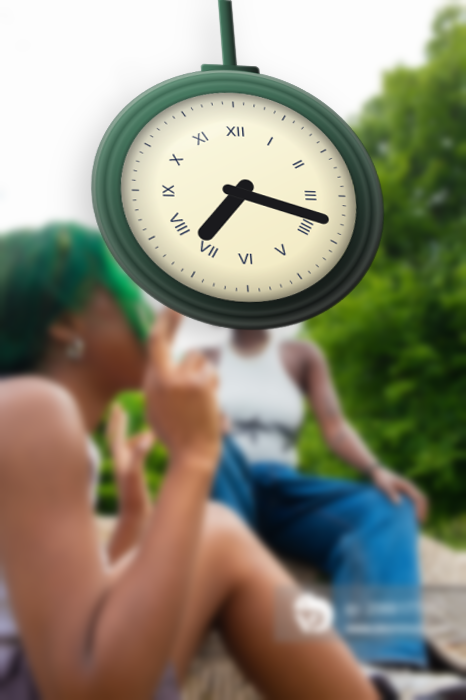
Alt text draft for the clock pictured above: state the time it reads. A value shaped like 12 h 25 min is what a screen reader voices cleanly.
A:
7 h 18 min
